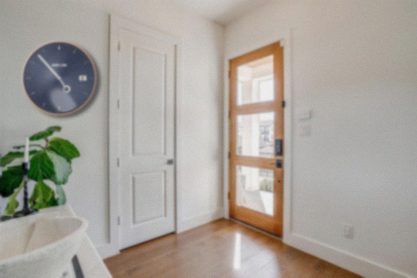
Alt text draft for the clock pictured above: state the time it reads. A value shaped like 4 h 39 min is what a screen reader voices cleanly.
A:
4 h 53 min
